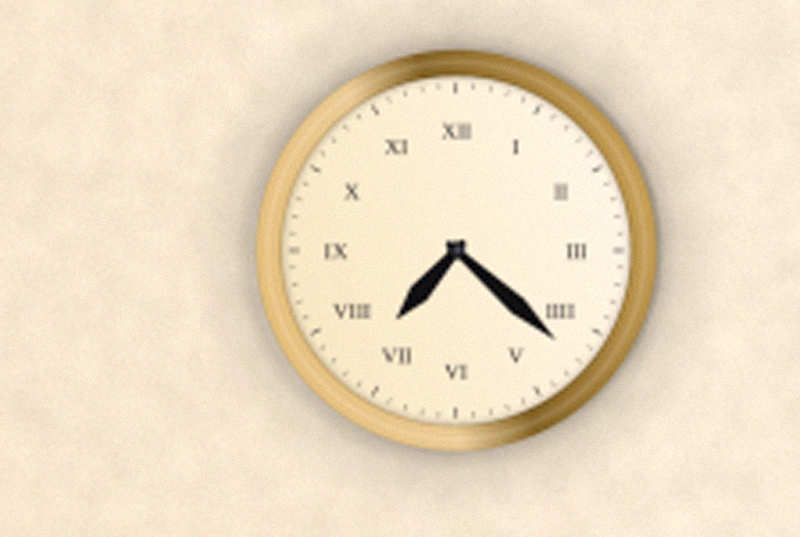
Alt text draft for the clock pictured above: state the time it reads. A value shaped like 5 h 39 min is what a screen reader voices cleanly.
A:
7 h 22 min
